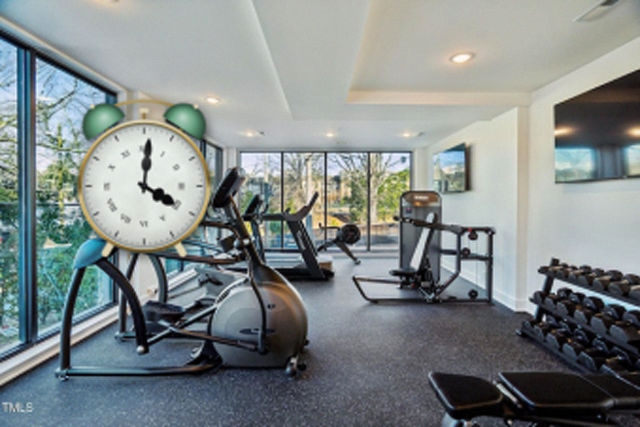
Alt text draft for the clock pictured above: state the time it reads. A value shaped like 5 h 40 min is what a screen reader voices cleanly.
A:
4 h 01 min
